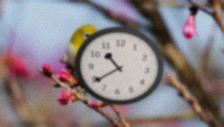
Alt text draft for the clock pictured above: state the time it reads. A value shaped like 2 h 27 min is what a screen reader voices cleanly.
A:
10 h 39 min
